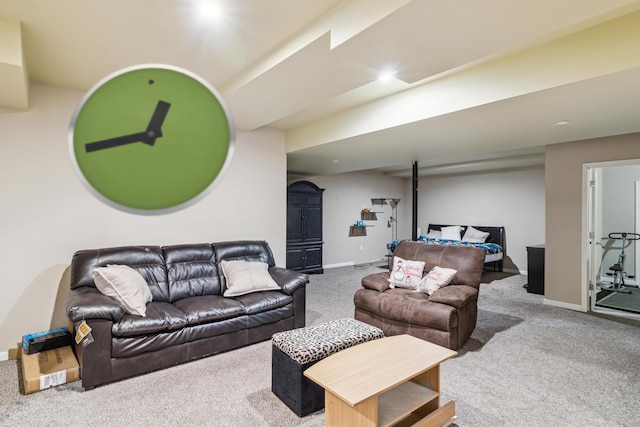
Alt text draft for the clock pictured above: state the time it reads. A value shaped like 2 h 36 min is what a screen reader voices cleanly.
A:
12 h 43 min
